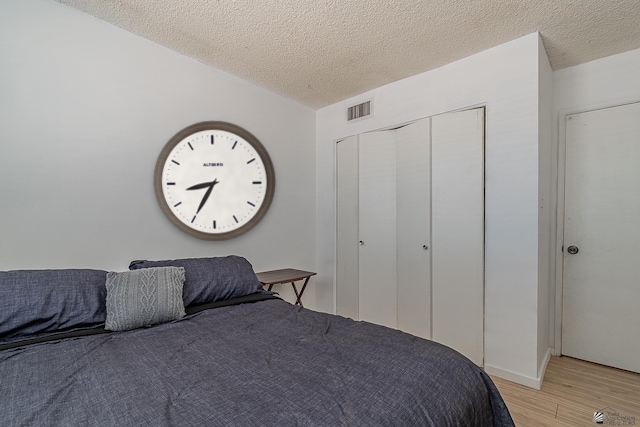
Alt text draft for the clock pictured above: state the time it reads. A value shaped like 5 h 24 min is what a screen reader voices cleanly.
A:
8 h 35 min
